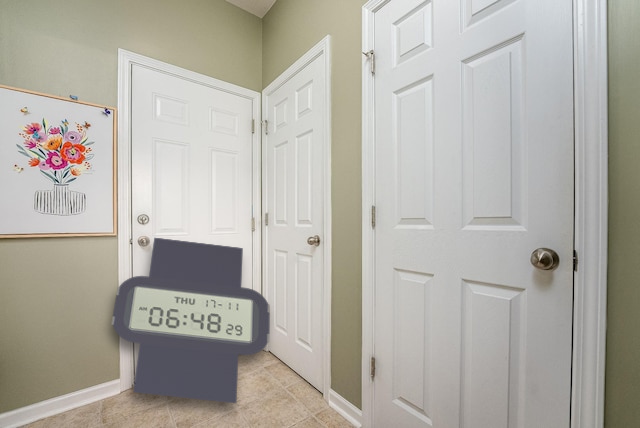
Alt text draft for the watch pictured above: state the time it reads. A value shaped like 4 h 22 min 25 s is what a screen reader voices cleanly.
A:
6 h 48 min 29 s
